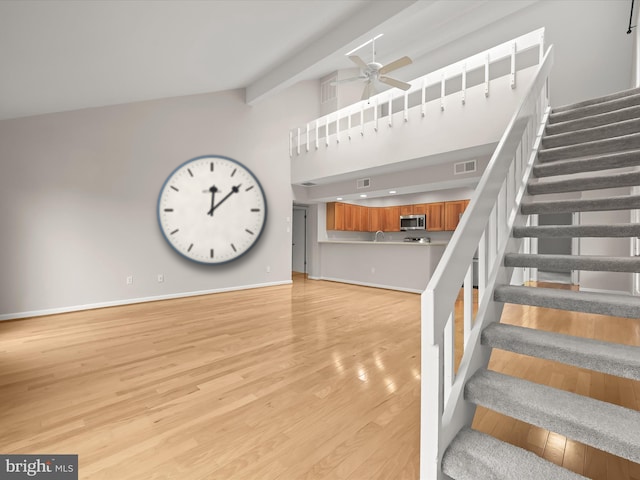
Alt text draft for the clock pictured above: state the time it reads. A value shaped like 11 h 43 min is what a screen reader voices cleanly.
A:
12 h 08 min
